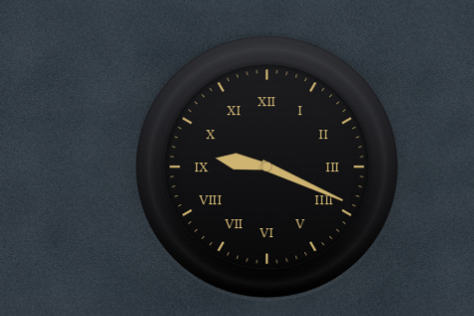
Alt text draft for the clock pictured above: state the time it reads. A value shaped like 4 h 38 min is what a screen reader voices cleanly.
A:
9 h 19 min
